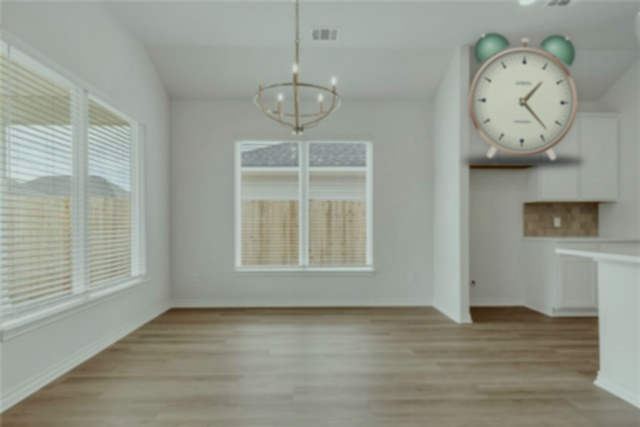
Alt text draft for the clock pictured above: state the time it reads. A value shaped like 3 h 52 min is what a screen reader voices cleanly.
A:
1 h 23 min
